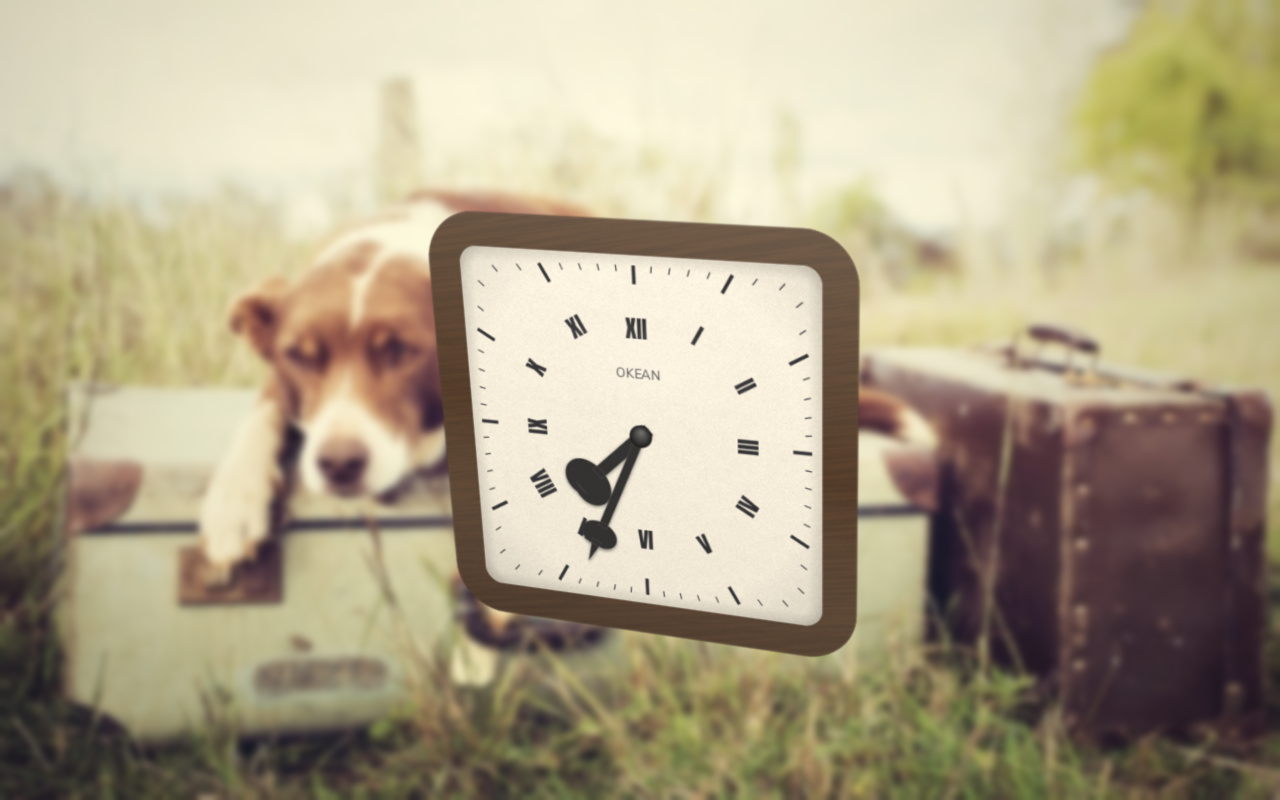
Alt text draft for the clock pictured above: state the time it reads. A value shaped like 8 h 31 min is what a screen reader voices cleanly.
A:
7 h 34 min
